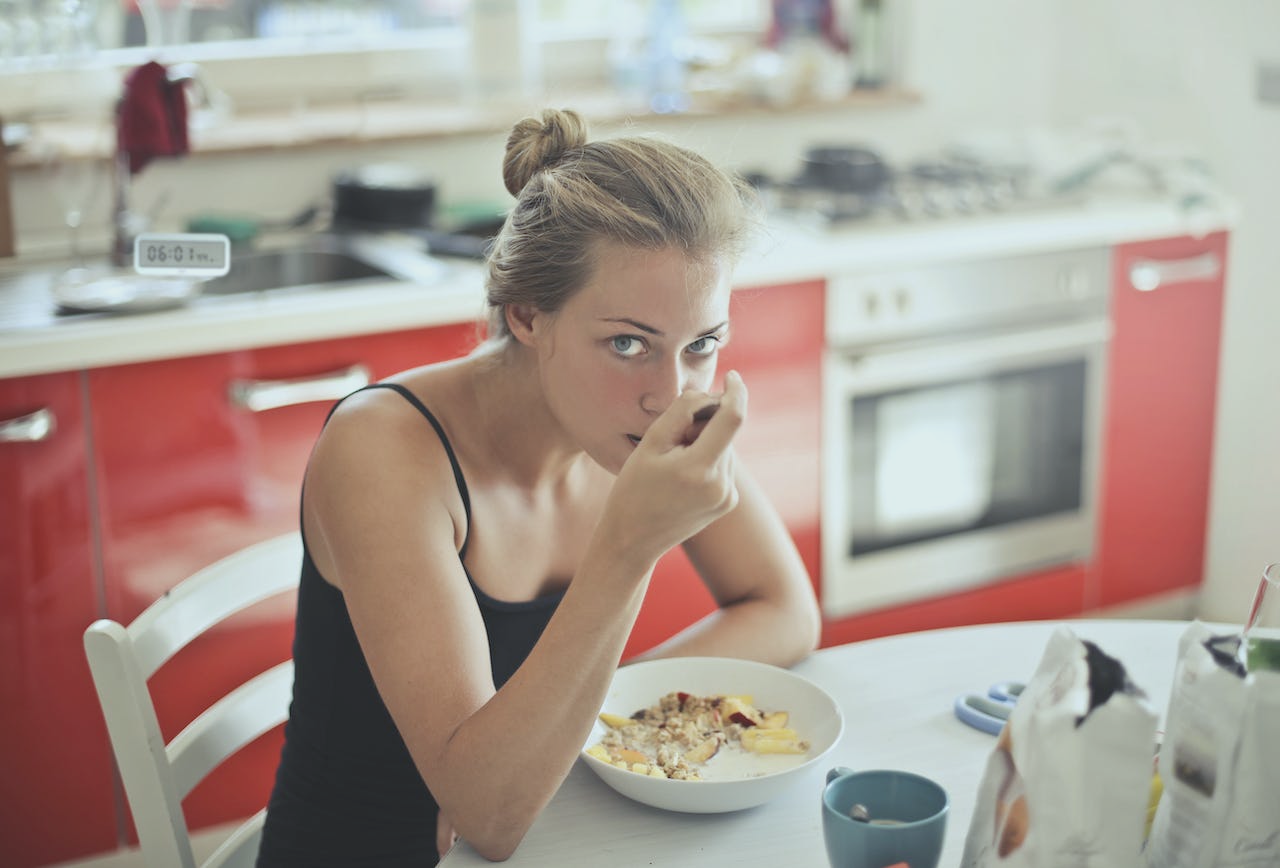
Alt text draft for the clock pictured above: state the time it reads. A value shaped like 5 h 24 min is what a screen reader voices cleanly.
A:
6 h 01 min
